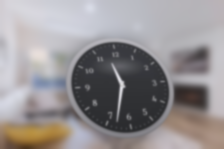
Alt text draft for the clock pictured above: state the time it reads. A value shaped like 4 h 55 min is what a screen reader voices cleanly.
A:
11 h 33 min
